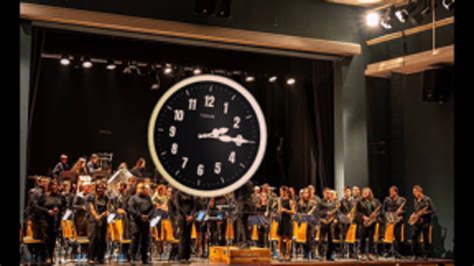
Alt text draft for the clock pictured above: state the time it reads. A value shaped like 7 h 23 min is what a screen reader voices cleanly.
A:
2 h 15 min
